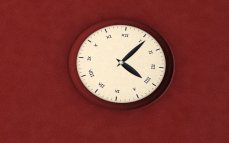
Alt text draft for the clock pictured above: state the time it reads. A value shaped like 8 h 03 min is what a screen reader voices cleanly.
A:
4 h 06 min
